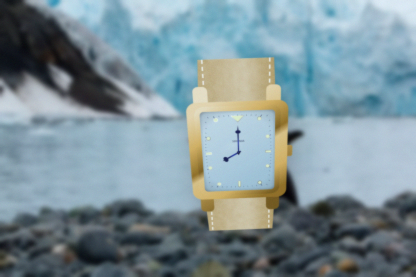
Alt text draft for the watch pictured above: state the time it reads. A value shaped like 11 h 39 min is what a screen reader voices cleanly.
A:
8 h 00 min
